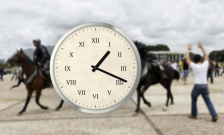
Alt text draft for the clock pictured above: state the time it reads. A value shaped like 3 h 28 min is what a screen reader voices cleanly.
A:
1 h 19 min
